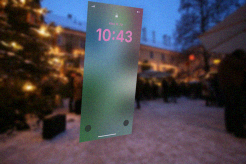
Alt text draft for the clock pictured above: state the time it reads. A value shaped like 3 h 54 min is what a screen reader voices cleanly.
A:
10 h 43 min
